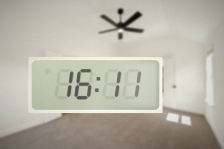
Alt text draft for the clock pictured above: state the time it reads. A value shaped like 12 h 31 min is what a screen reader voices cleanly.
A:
16 h 11 min
